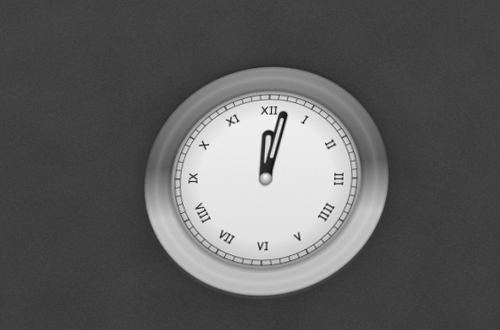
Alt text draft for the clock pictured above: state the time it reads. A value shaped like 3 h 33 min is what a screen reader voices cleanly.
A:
12 h 02 min
